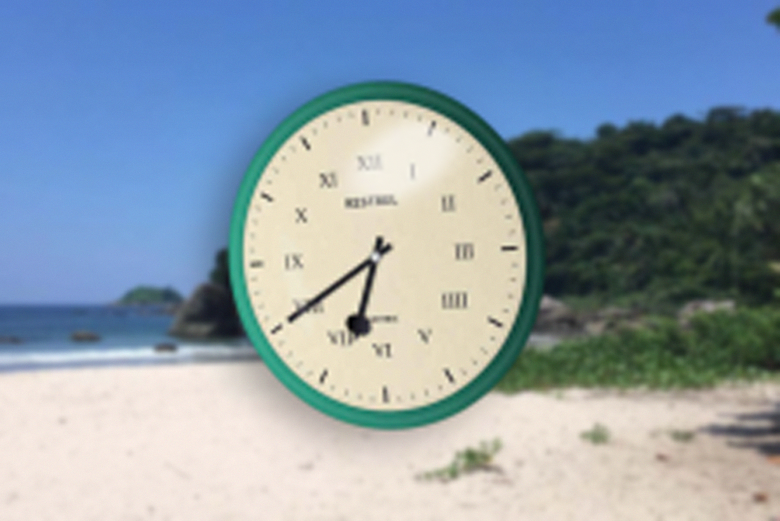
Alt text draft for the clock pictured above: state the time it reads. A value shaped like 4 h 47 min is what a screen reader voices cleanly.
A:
6 h 40 min
